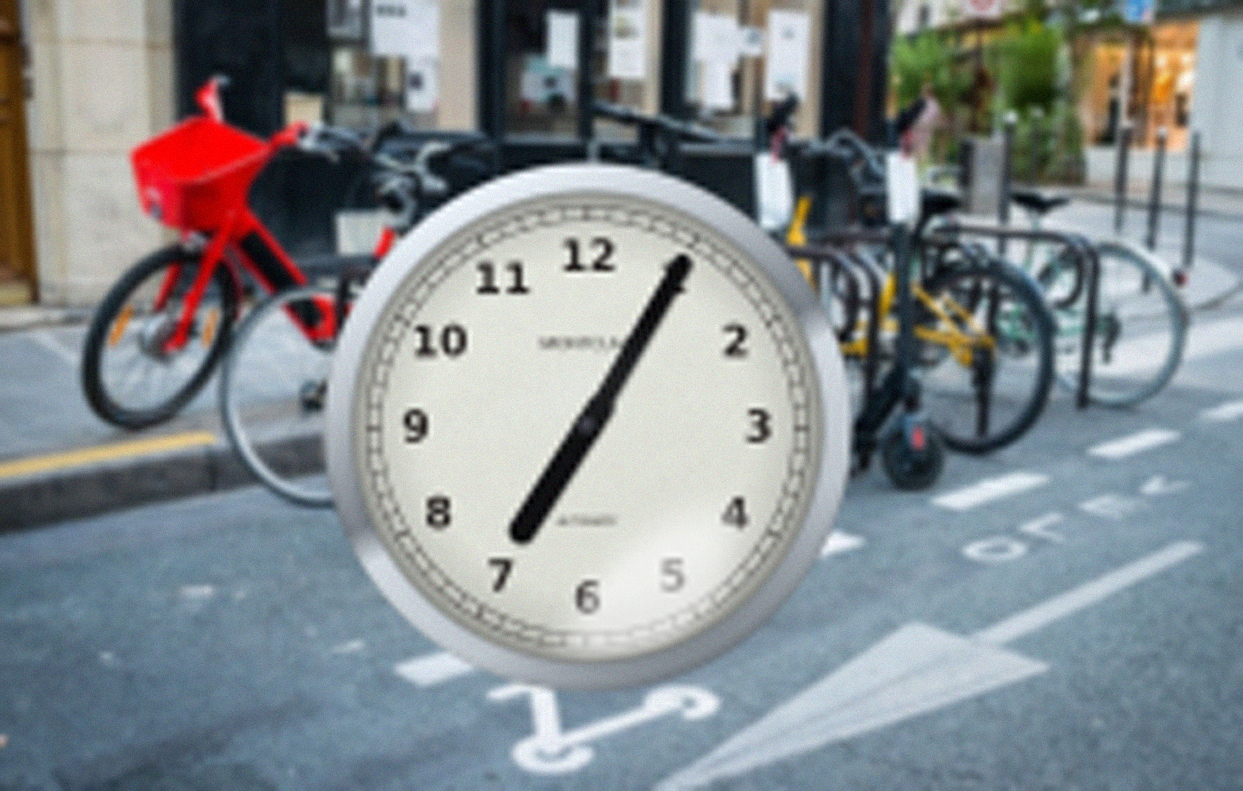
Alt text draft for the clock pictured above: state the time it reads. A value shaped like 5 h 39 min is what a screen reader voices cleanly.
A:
7 h 05 min
